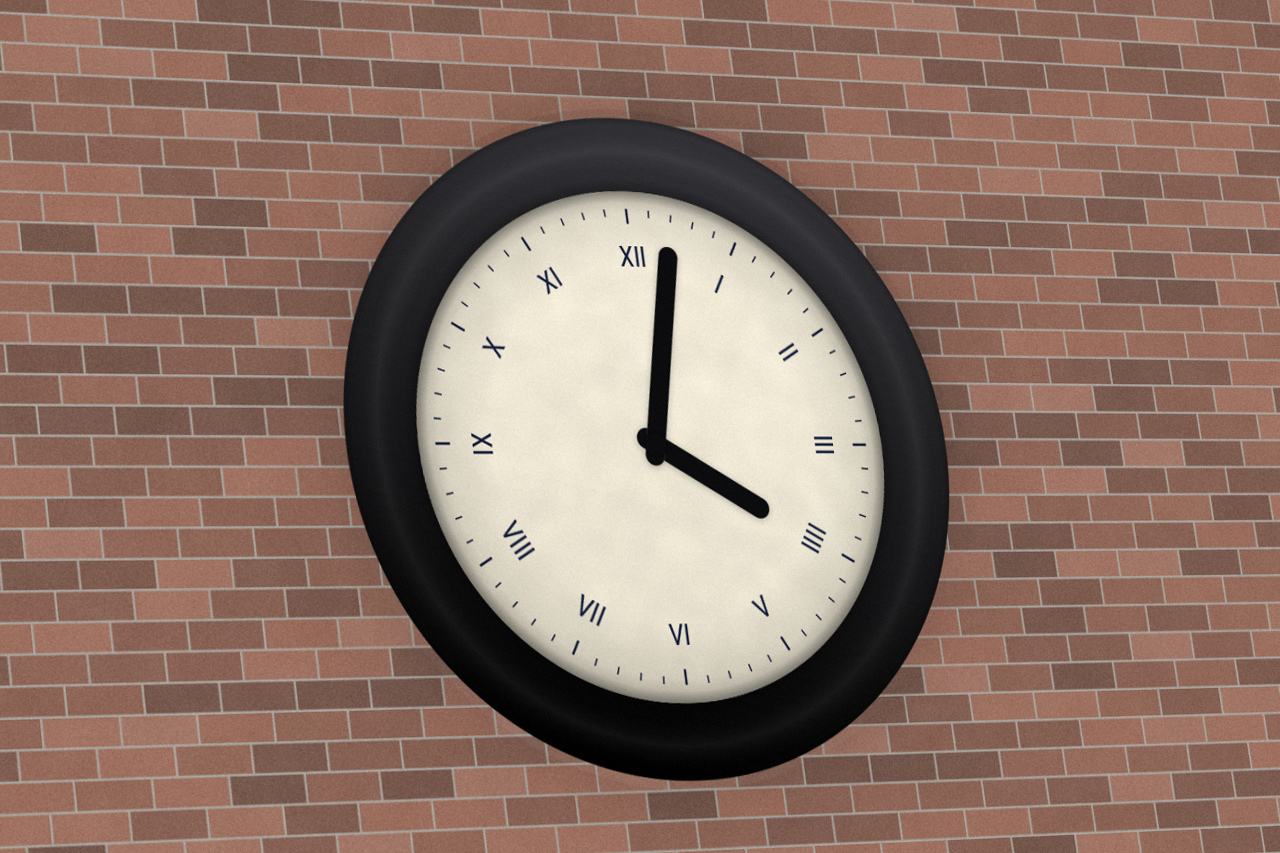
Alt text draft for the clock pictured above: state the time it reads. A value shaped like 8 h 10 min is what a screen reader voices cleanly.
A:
4 h 02 min
